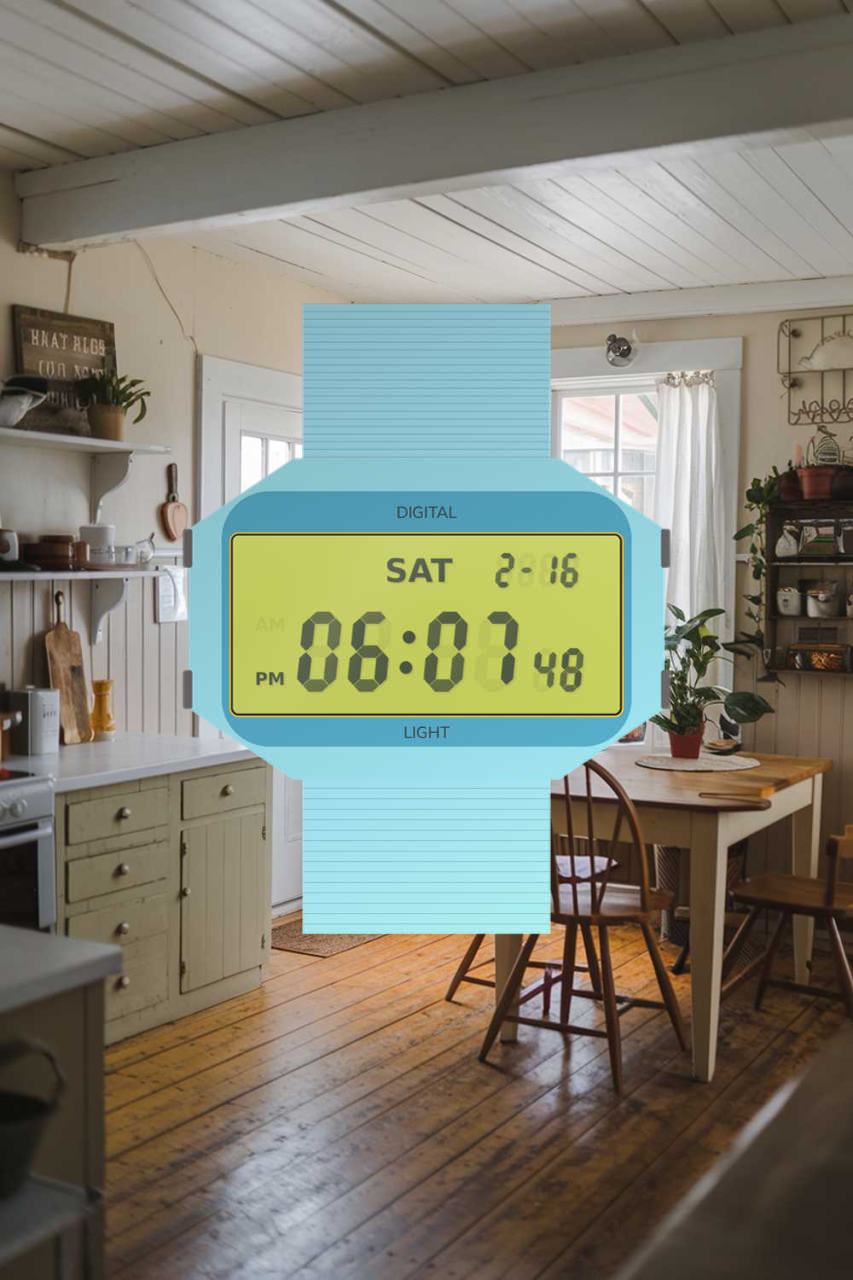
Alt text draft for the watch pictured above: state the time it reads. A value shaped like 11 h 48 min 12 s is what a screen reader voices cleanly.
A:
6 h 07 min 48 s
